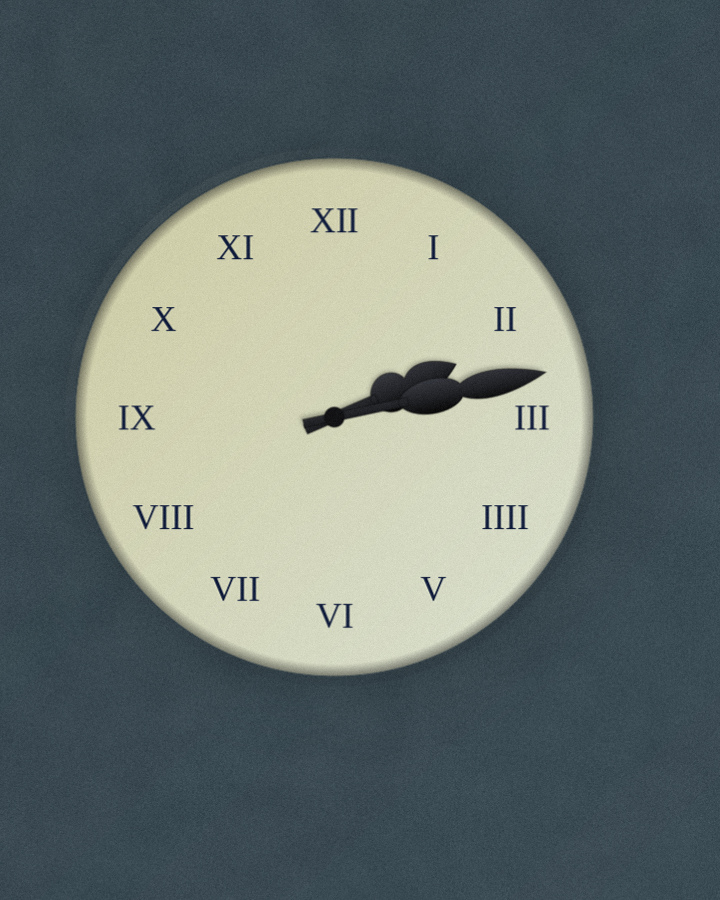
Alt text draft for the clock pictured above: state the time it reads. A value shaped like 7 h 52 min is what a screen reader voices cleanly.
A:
2 h 13 min
